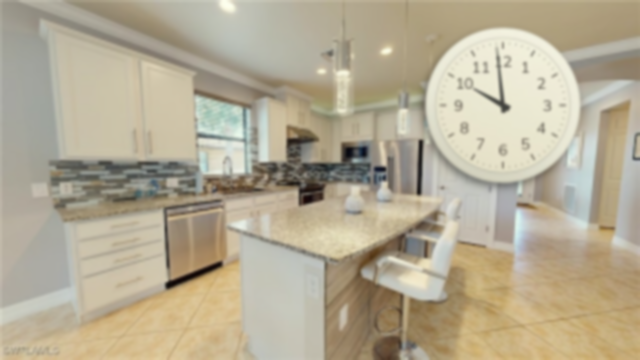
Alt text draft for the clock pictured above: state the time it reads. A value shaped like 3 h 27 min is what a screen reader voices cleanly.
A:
9 h 59 min
